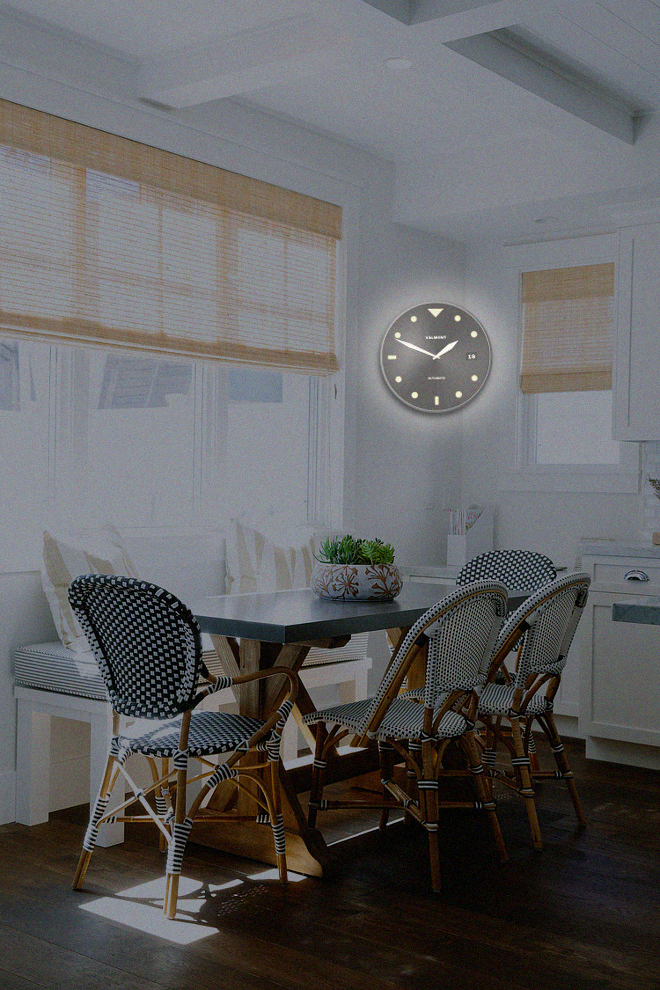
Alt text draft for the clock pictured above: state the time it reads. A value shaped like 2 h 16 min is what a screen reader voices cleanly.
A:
1 h 49 min
